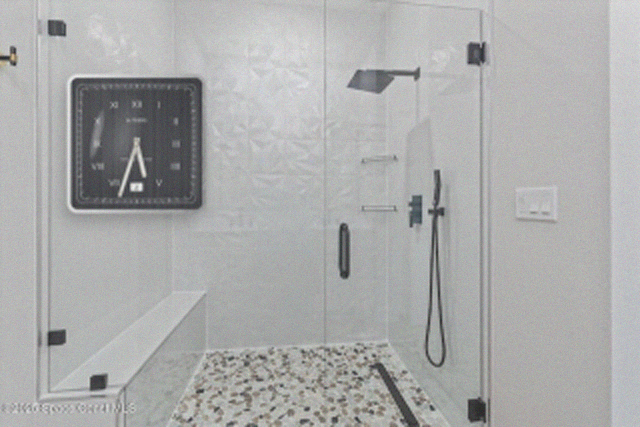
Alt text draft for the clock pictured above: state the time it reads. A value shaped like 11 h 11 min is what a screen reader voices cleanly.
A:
5 h 33 min
